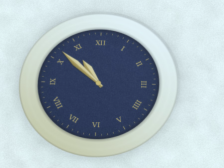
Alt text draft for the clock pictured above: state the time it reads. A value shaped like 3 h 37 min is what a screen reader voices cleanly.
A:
10 h 52 min
